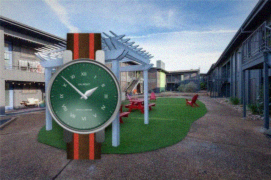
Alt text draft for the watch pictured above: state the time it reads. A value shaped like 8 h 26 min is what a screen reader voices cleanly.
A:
1 h 52 min
